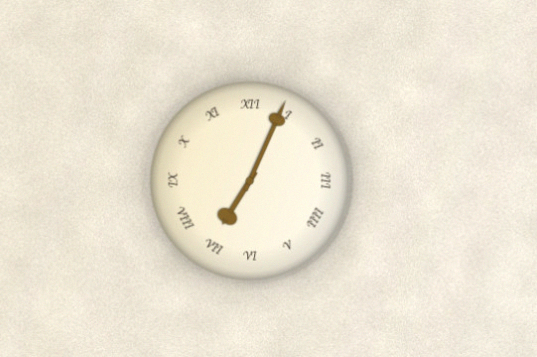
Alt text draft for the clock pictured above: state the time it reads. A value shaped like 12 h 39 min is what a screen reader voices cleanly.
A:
7 h 04 min
